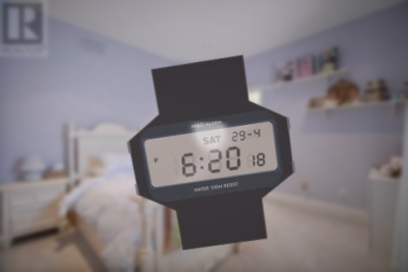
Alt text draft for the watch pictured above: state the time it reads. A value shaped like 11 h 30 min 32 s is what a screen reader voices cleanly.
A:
6 h 20 min 18 s
